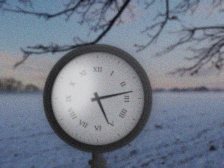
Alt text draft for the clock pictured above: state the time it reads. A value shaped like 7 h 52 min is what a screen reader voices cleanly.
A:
5 h 13 min
